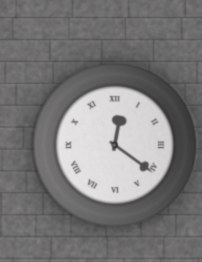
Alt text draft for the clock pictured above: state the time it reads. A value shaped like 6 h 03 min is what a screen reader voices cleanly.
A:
12 h 21 min
